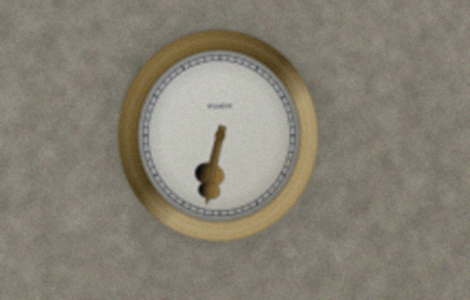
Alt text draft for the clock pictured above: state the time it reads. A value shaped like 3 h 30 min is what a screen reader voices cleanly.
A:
6 h 32 min
